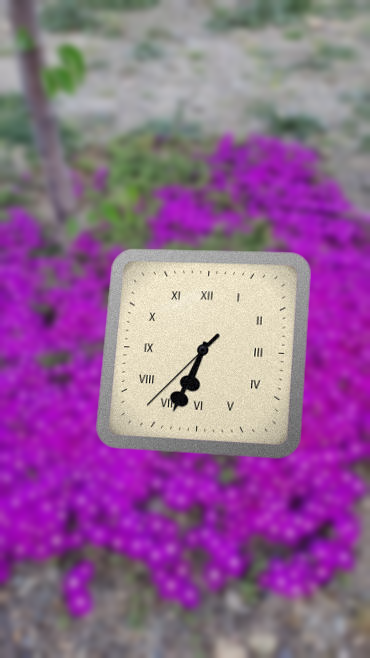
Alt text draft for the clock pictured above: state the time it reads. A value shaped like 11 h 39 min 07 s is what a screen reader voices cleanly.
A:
6 h 33 min 37 s
